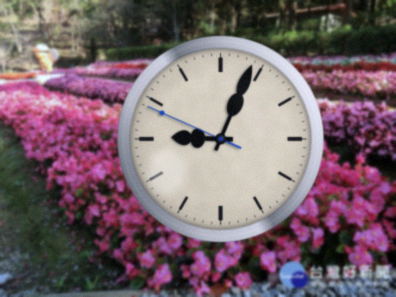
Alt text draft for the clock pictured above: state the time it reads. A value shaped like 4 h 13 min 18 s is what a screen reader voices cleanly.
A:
9 h 03 min 49 s
